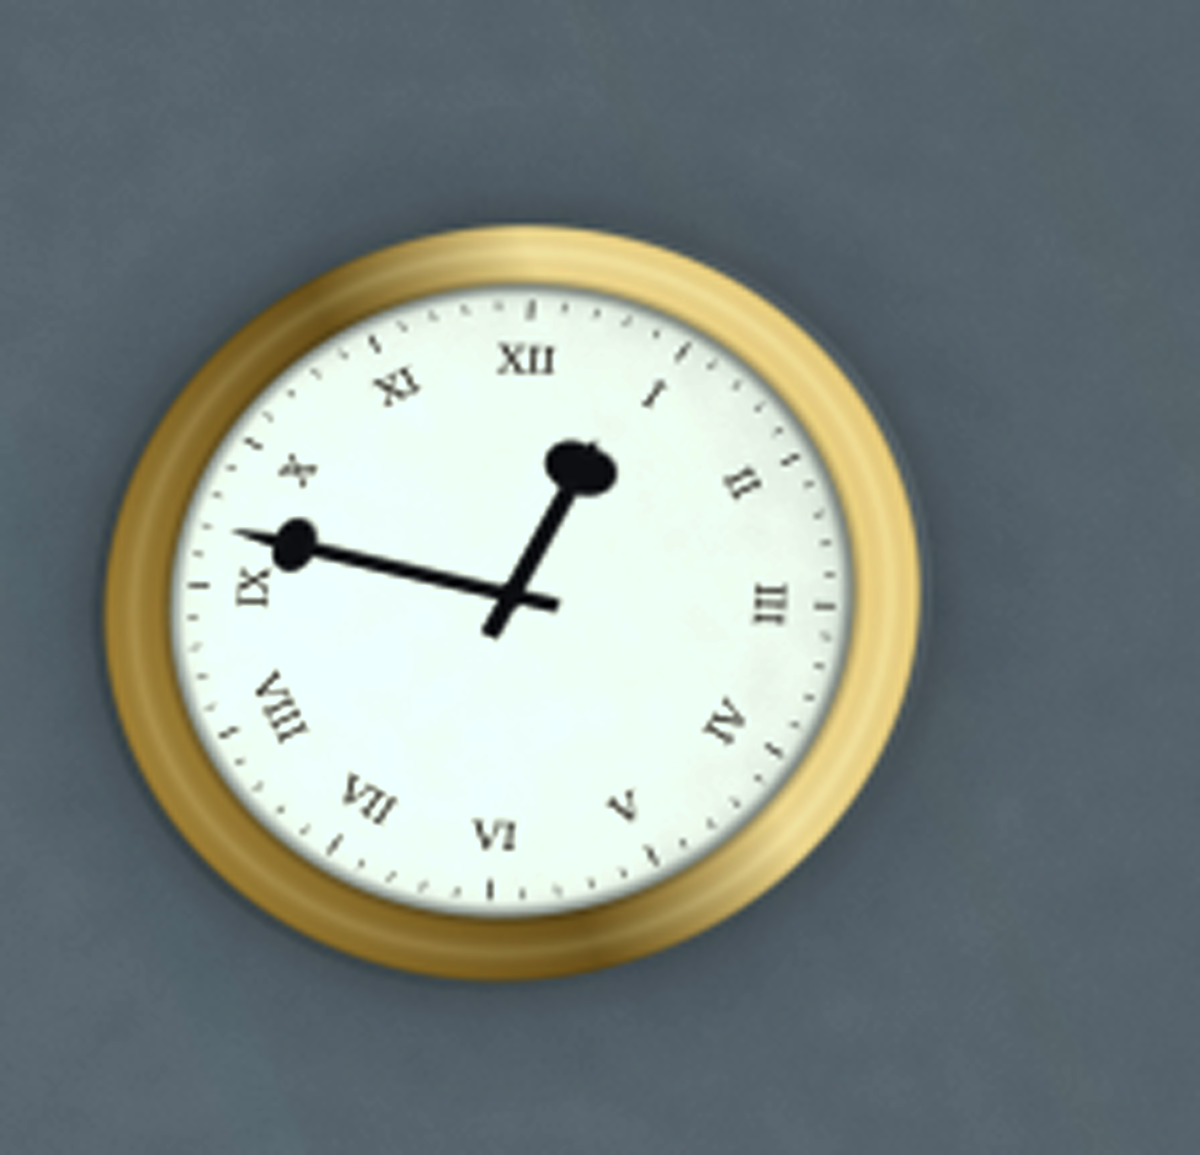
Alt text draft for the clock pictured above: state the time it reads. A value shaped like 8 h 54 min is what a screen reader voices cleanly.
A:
12 h 47 min
